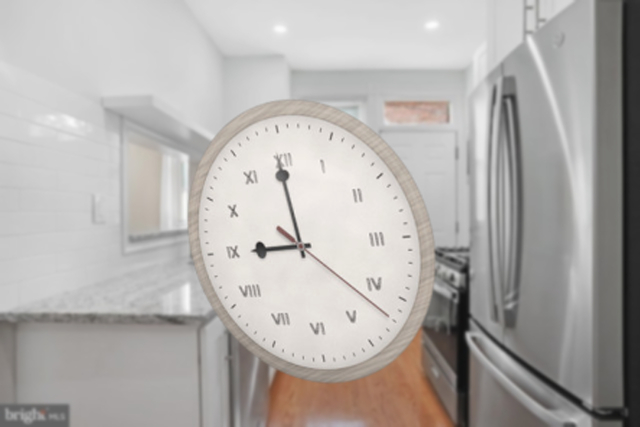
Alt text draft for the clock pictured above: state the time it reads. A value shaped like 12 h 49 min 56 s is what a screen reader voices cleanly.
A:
8 h 59 min 22 s
